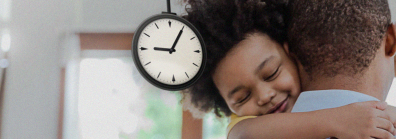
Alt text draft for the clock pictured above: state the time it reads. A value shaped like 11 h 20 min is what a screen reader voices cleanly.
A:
9 h 05 min
